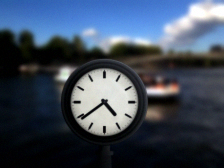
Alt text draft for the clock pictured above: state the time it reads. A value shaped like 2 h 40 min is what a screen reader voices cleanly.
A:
4 h 39 min
